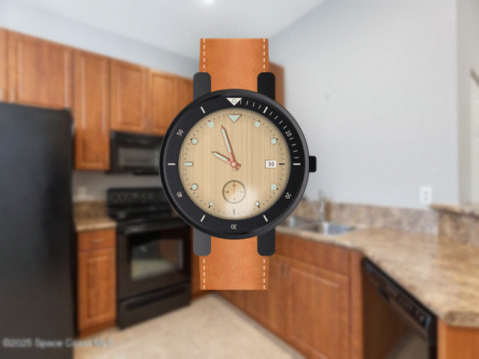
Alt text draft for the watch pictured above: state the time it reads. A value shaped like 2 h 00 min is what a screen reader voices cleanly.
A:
9 h 57 min
